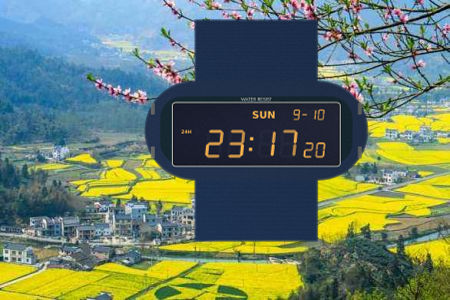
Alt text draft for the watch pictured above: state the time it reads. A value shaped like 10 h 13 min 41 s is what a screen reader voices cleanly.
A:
23 h 17 min 20 s
